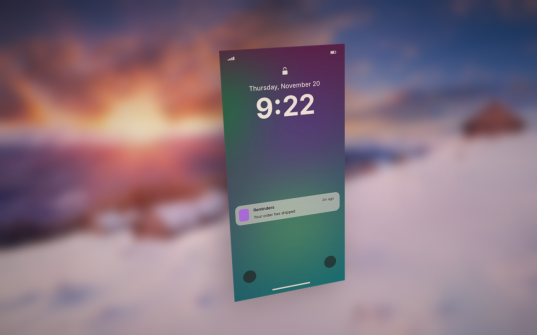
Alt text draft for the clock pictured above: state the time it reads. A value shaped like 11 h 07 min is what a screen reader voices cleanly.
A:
9 h 22 min
